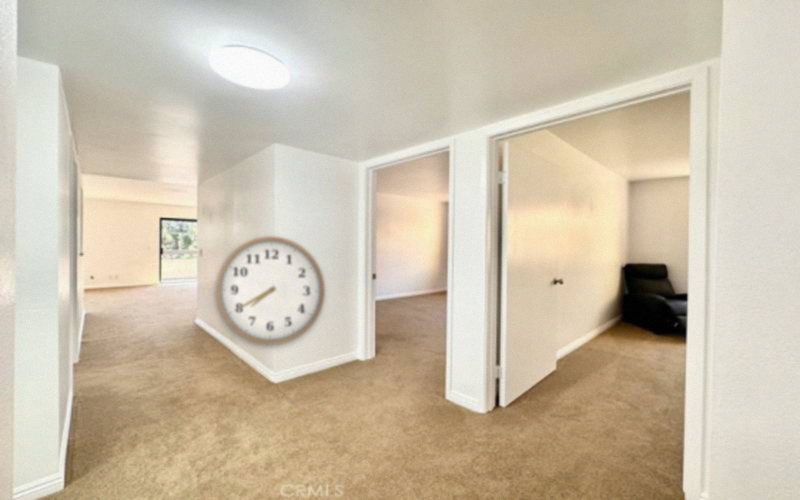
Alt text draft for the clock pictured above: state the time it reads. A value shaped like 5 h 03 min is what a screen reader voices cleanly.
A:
7 h 40 min
